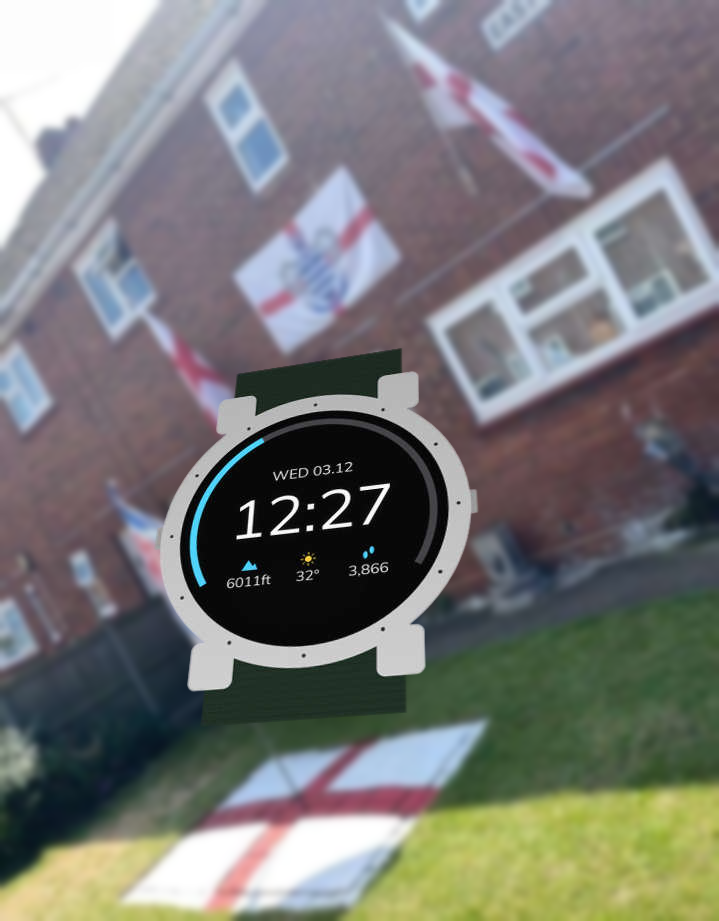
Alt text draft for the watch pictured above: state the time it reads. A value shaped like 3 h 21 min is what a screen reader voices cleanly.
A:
12 h 27 min
